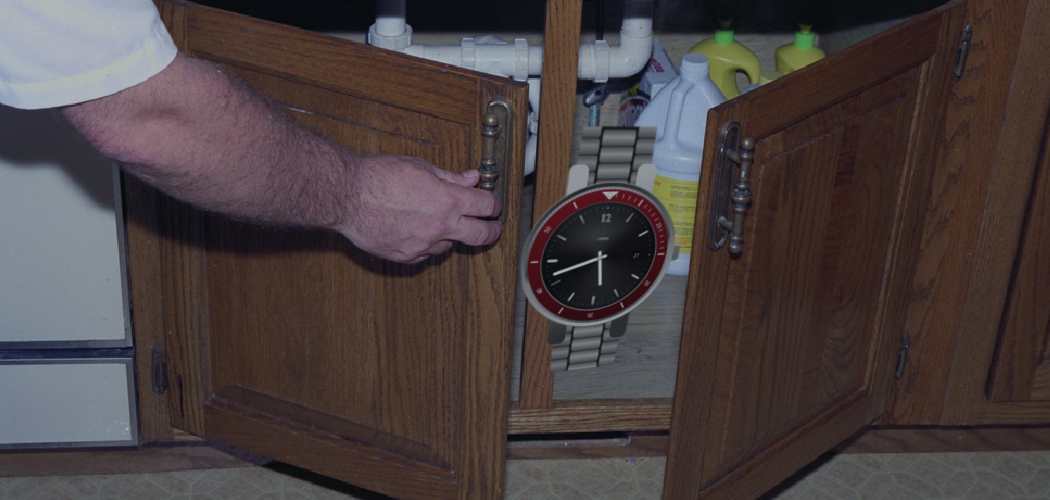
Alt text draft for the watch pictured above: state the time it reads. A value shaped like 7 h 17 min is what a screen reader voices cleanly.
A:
5 h 42 min
